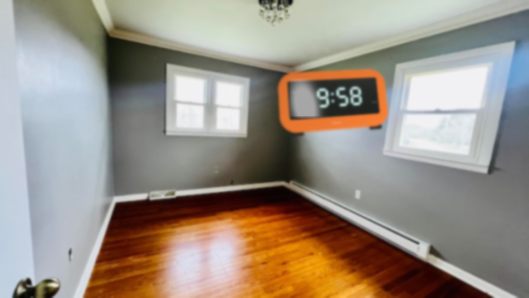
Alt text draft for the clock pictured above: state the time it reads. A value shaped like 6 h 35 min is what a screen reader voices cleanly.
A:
9 h 58 min
